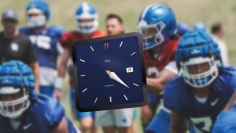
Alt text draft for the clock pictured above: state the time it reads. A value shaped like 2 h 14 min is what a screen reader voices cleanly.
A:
4 h 22 min
